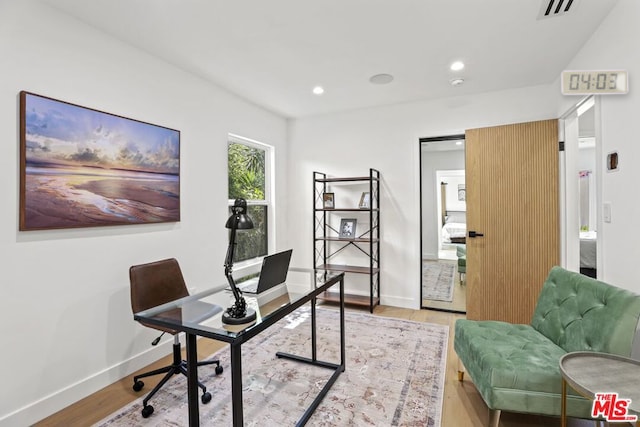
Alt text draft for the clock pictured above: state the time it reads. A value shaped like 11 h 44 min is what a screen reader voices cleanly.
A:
4 h 03 min
